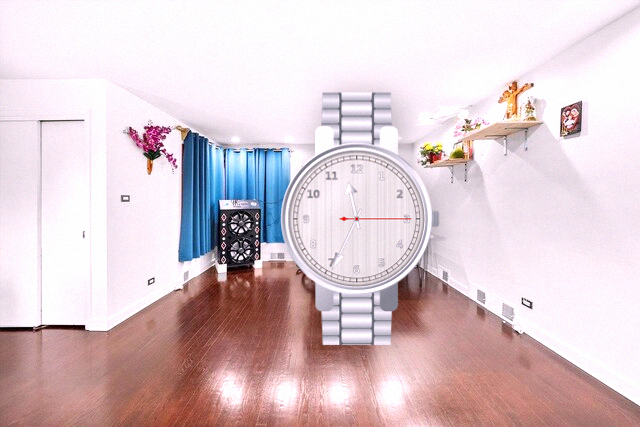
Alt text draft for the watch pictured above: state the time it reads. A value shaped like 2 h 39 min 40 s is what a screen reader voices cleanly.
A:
11 h 34 min 15 s
